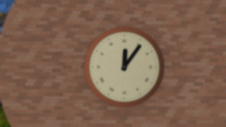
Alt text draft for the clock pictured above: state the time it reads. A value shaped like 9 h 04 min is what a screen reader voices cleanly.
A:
12 h 06 min
